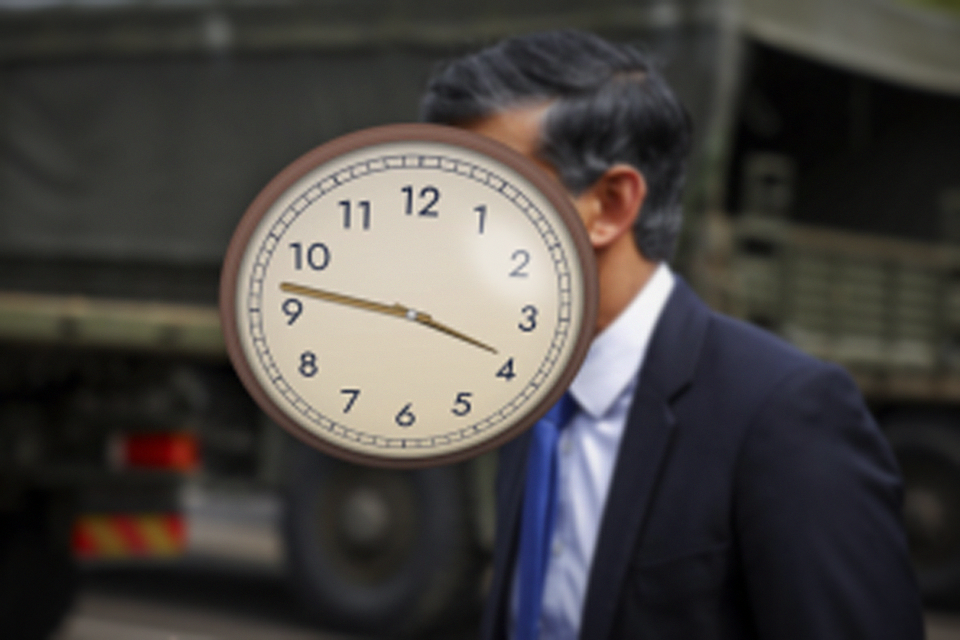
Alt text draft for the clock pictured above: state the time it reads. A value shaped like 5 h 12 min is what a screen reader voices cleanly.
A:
3 h 47 min
